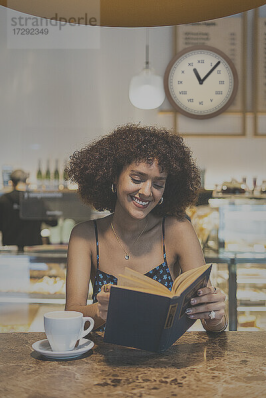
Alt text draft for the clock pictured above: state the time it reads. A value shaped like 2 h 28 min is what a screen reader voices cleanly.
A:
11 h 07 min
